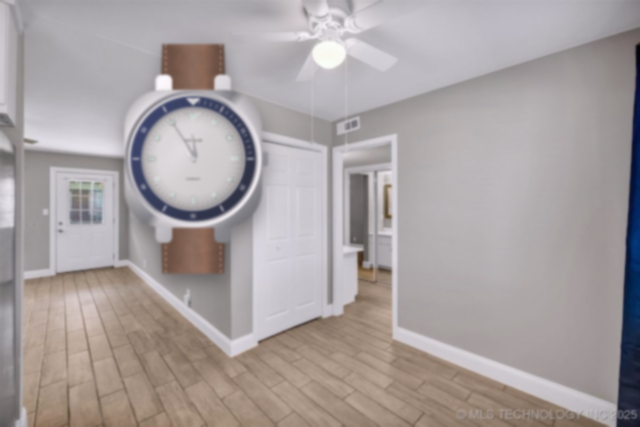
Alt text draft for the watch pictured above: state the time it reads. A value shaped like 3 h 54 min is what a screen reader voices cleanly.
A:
11 h 55 min
